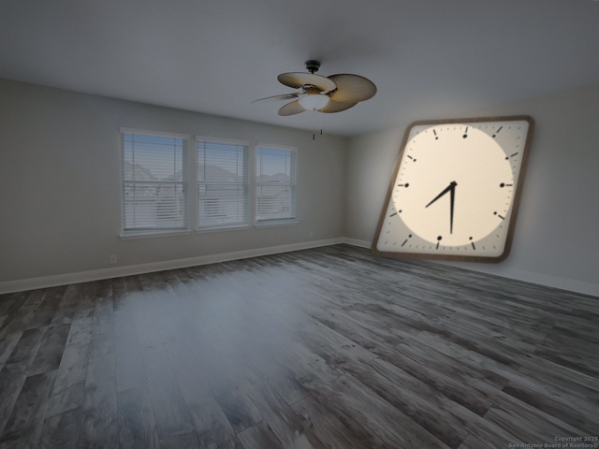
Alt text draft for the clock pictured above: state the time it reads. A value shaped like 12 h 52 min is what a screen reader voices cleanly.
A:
7 h 28 min
